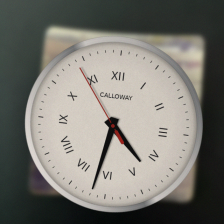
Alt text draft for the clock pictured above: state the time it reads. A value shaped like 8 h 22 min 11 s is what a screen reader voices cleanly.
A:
4 h 31 min 54 s
